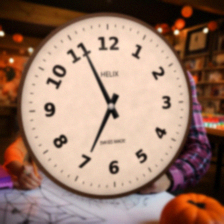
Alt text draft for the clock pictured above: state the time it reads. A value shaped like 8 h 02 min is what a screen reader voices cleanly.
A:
6 h 56 min
